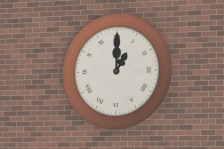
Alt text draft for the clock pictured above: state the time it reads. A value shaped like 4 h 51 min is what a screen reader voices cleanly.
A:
1 h 00 min
